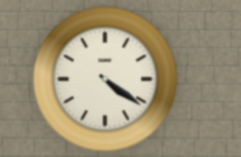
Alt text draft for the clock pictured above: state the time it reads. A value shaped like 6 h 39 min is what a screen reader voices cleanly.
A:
4 h 21 min
